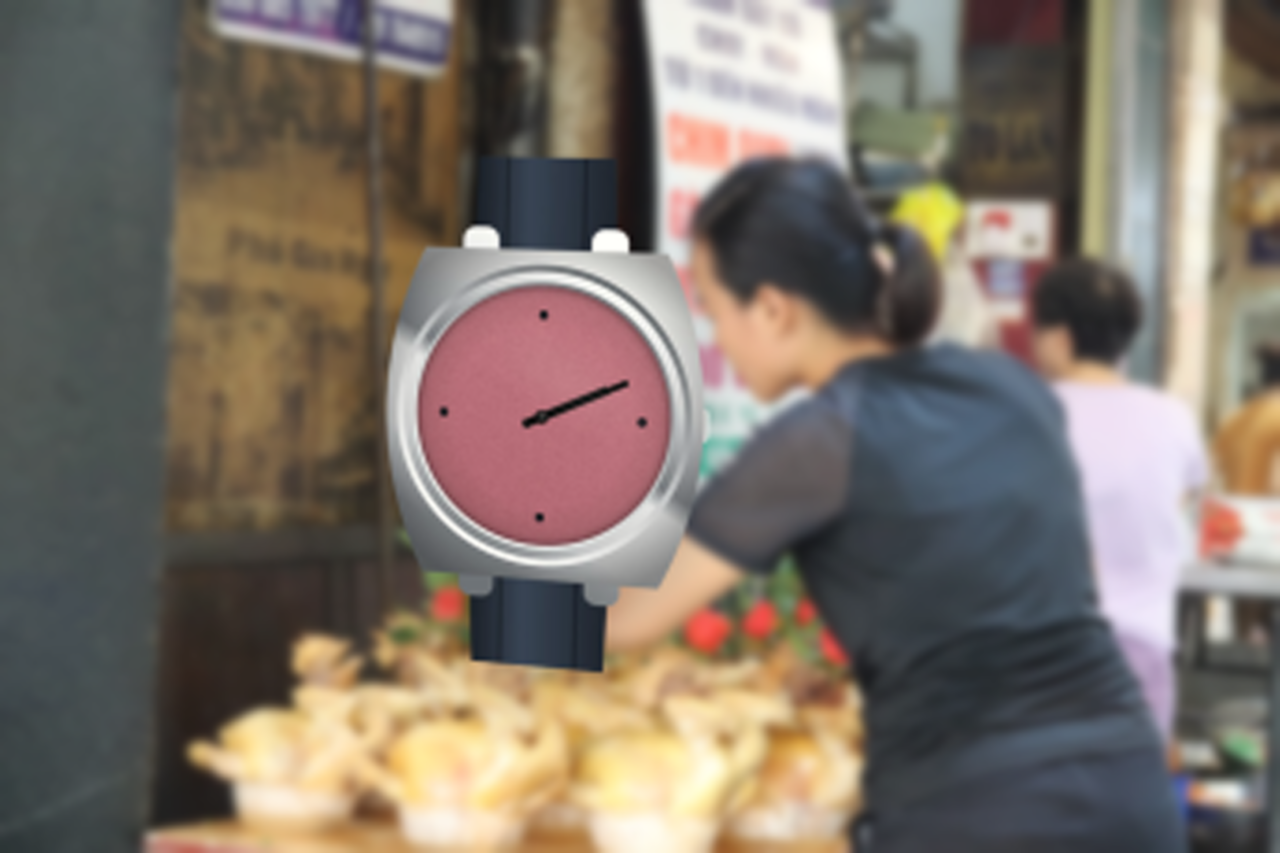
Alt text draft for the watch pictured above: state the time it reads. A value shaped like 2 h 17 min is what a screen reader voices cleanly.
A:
2 h 11 min
